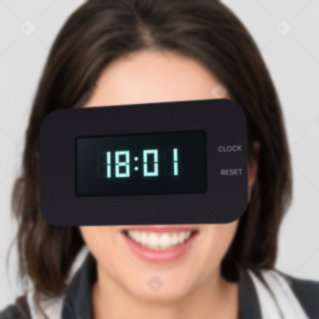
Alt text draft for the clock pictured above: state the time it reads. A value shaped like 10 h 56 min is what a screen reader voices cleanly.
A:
18 h 01 min
